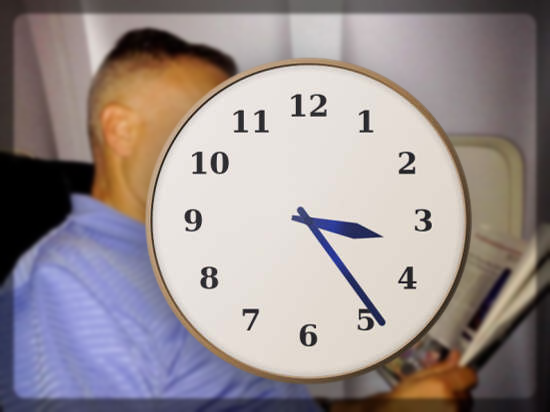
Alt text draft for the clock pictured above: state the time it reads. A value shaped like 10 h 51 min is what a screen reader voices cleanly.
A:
3 h 24 min
